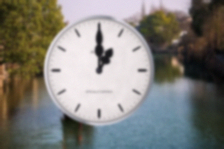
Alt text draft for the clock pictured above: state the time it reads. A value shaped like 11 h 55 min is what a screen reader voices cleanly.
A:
1 h 00 min
